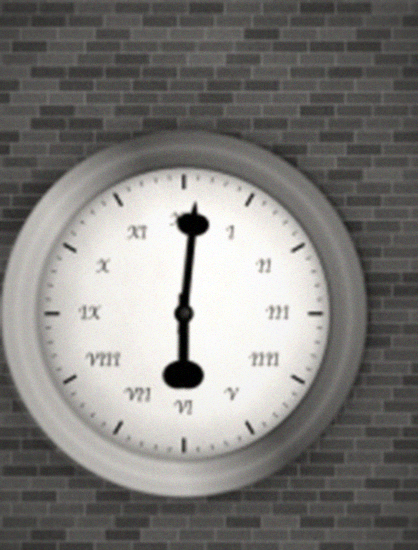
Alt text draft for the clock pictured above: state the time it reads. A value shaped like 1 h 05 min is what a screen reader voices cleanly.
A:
6 h 01 min
